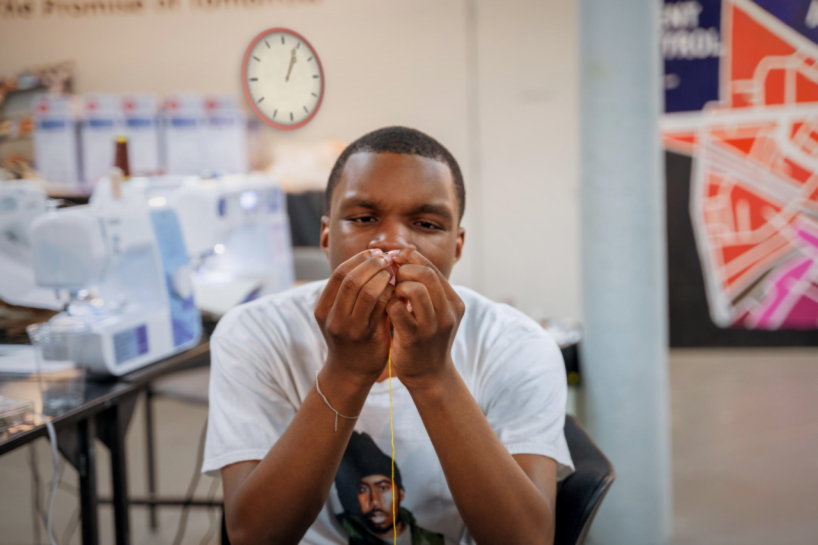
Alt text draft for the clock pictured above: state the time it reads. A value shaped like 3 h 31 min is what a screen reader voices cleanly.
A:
1 h 04 min
